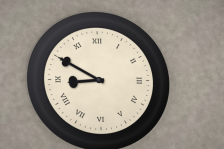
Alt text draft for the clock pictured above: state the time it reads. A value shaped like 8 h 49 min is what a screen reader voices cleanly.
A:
8 h 50 min
